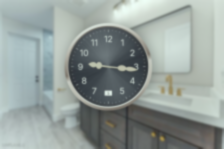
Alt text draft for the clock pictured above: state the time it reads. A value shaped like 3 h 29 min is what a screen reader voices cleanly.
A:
9 h 16 min
